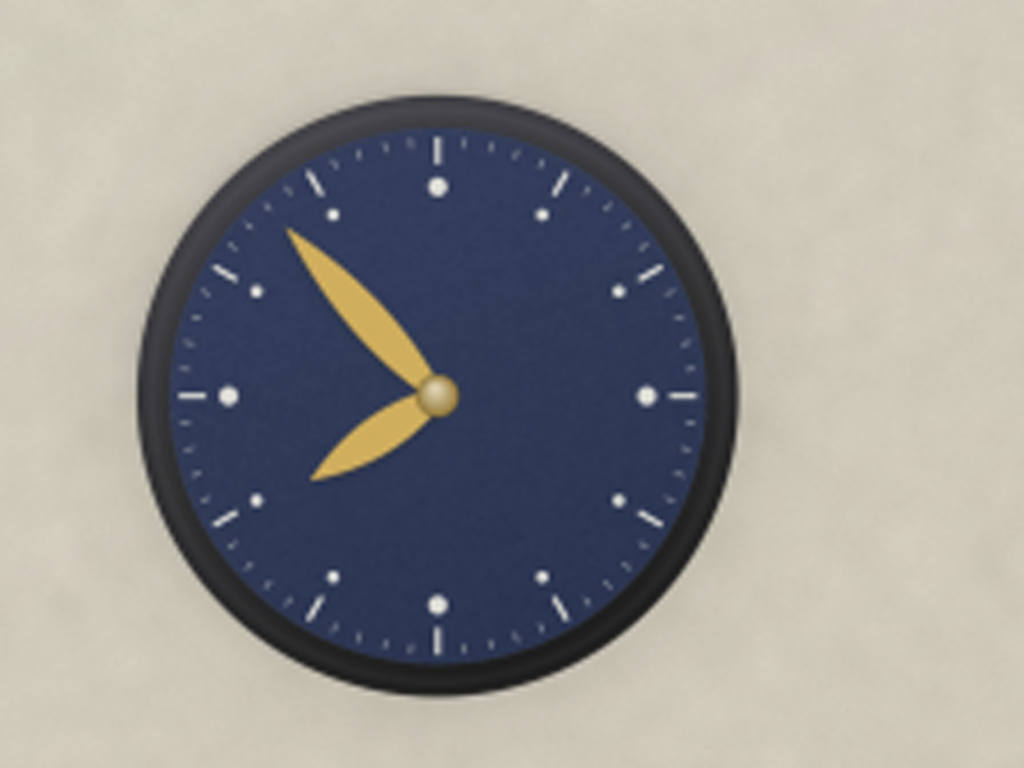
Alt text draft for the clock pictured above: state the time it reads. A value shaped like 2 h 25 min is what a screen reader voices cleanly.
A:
7 h 53 min
